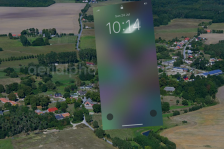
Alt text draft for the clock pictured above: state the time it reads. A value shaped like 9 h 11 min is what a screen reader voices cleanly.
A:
10 h 14 min
